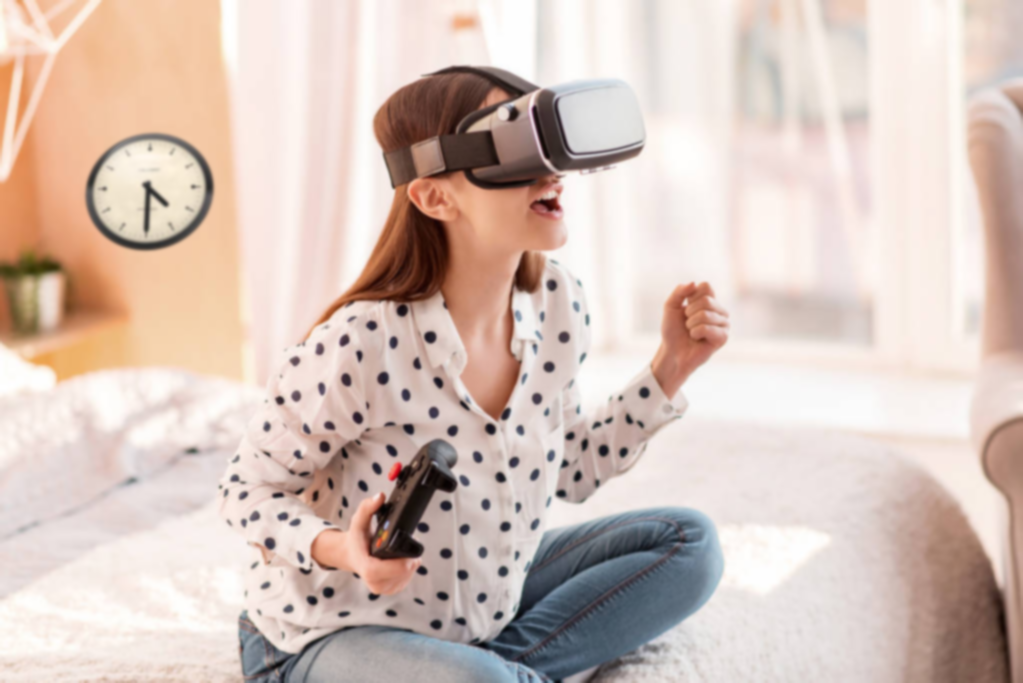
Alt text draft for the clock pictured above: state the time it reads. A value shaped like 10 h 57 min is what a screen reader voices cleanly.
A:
4 h 30 min
